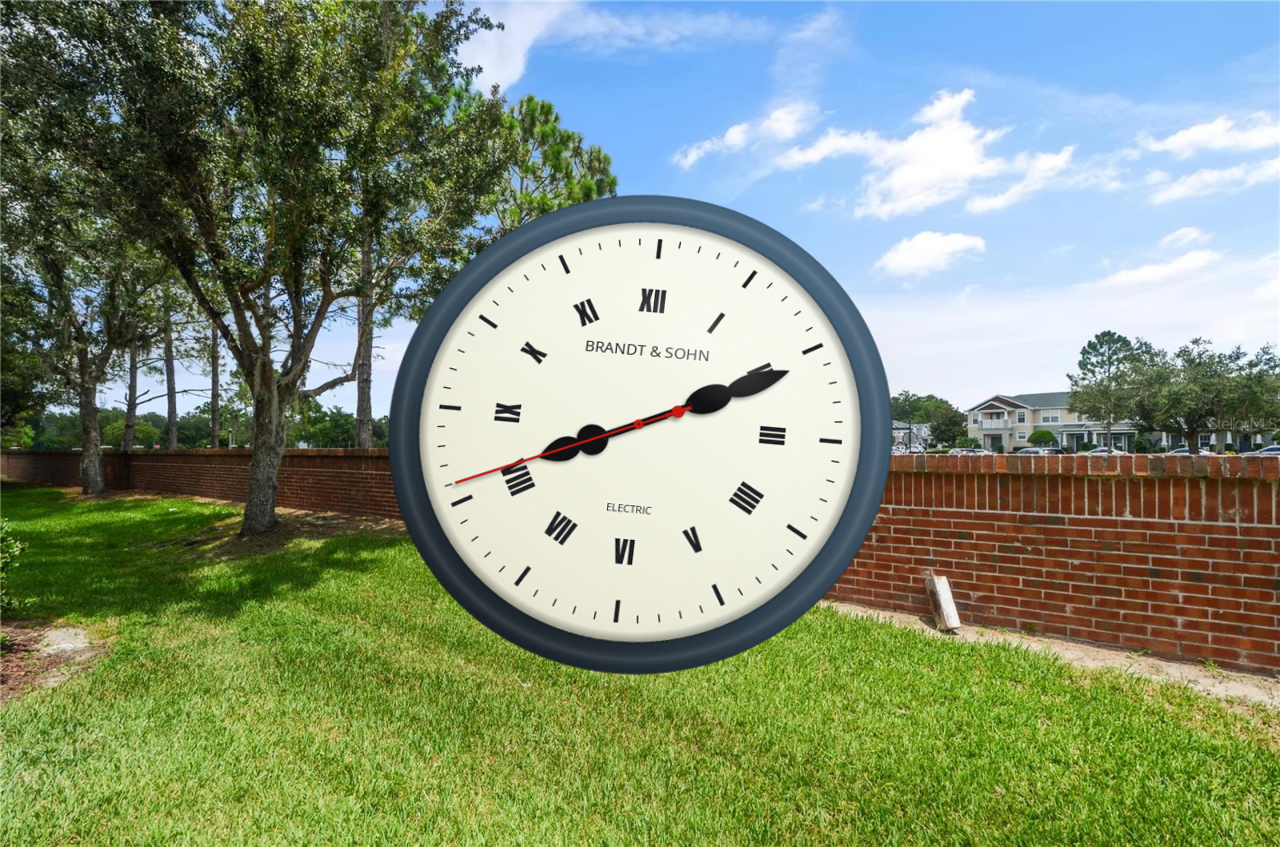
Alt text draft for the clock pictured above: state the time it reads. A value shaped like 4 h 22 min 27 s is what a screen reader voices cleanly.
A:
8 h 10 min 41 s
